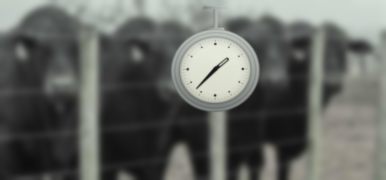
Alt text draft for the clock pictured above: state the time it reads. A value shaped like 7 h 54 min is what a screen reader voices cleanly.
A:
1 h 37 min
